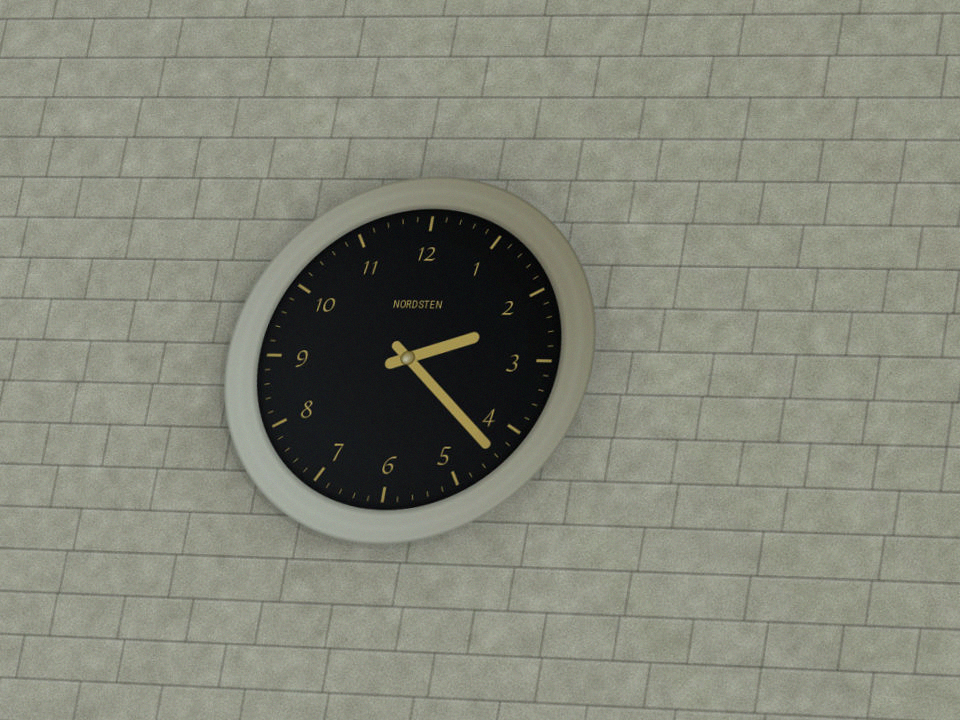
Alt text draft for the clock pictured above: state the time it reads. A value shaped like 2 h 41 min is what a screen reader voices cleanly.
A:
2 h 22 min
